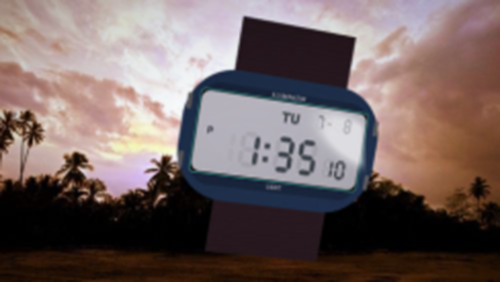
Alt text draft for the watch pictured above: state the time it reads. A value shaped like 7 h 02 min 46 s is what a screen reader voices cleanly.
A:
1 h 35 min 10 s
